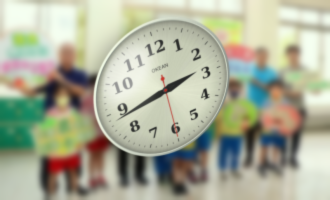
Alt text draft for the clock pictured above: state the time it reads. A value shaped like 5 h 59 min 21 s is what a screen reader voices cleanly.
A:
2 h 43 min 30 s
